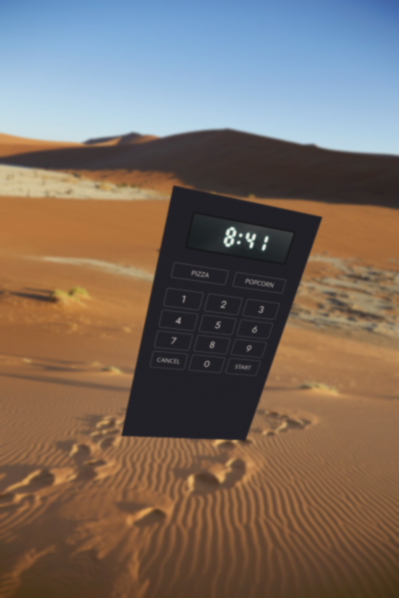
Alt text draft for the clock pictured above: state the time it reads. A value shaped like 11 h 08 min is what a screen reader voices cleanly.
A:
8 h 41 min
